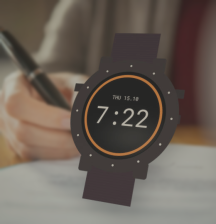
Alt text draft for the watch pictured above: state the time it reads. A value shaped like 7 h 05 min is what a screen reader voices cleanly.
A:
7 h 22 min
